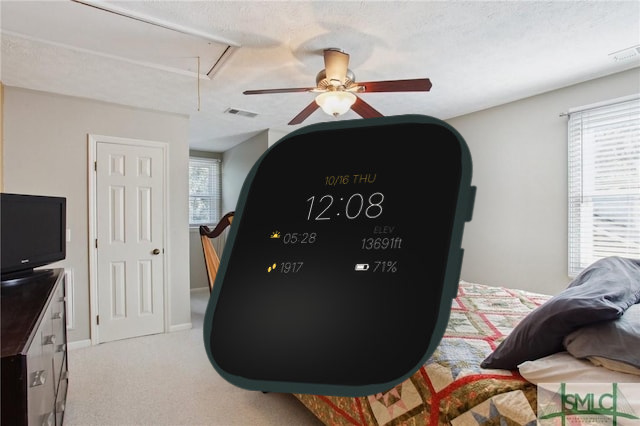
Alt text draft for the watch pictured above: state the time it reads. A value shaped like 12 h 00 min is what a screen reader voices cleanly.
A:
12 h 08 min
